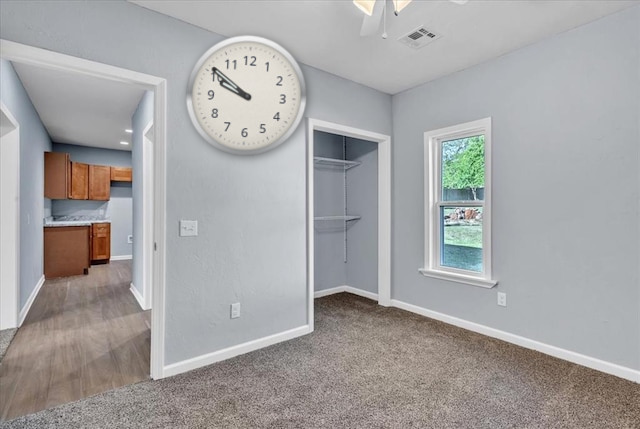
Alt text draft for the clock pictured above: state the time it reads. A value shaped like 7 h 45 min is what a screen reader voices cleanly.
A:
9 h 51 min
